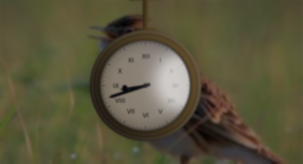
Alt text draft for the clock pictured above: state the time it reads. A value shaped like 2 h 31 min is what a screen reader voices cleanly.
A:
8 h 42 min
